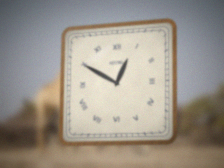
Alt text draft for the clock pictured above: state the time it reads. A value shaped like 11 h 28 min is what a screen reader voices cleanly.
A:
12 h 50 min
